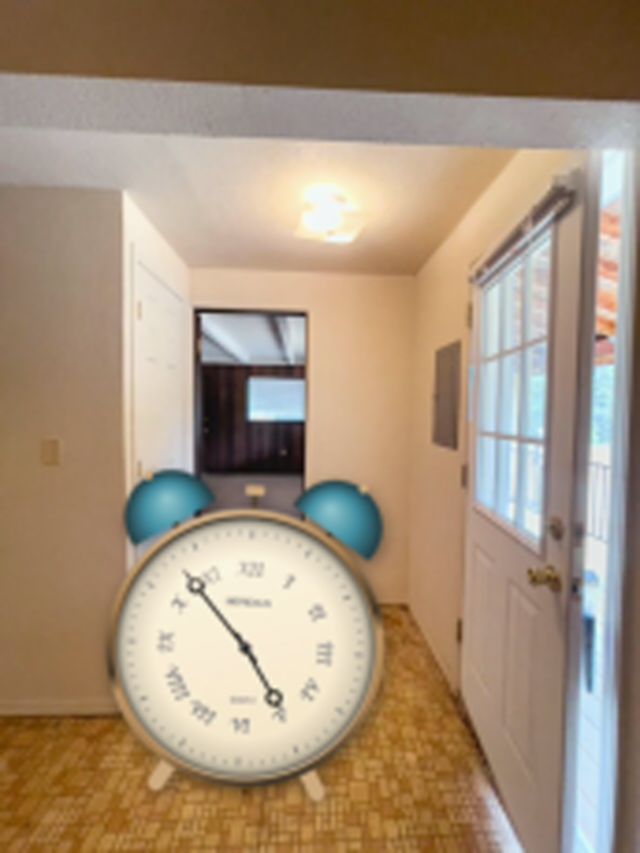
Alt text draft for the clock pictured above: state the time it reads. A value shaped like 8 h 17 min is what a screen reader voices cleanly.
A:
4 h 53 min
